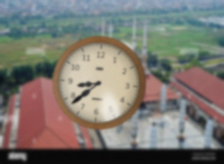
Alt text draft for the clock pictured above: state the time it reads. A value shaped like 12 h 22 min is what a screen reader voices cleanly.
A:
8 h 38 min
